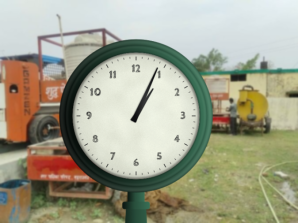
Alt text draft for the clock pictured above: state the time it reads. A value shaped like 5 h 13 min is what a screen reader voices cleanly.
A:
1 h 04 min
